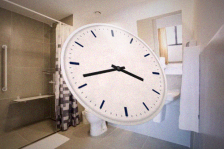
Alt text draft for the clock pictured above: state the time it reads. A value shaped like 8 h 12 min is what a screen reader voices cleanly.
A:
3 h 42 min
